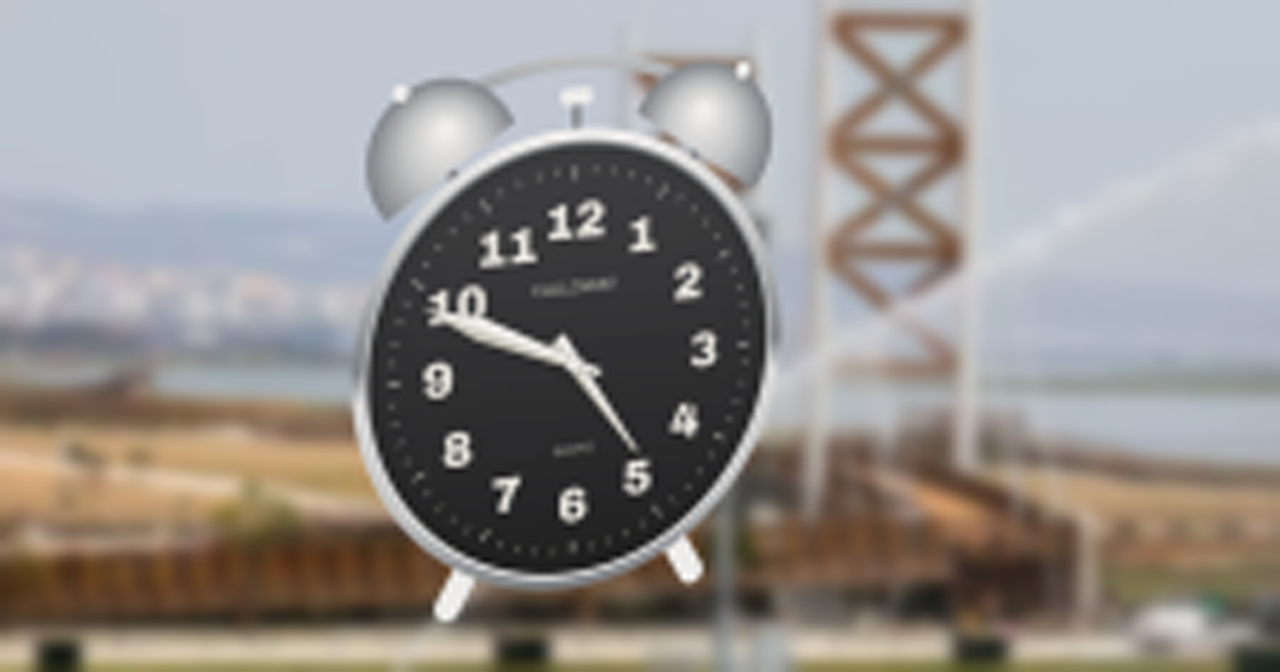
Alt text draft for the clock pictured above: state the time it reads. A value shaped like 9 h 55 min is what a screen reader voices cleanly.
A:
4 h 49 min
